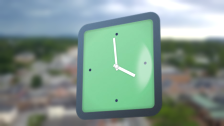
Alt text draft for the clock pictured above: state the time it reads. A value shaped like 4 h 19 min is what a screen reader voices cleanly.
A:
3 h 59 min
